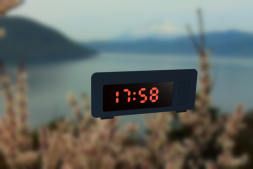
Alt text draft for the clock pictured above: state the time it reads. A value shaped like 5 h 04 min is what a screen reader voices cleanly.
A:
17 h 58 min
